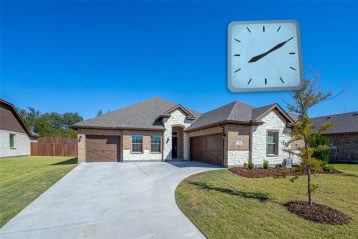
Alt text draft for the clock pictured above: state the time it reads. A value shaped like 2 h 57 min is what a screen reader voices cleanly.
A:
8 h 10 min
